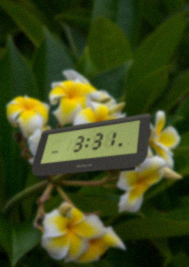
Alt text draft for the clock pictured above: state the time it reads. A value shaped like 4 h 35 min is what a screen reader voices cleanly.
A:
3 h 31 min
